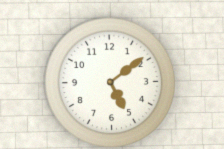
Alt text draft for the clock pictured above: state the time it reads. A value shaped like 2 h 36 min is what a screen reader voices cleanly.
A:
5 h 09 min
